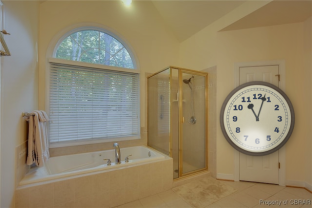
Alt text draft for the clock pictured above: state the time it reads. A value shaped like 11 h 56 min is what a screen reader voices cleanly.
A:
11 h 03 min
